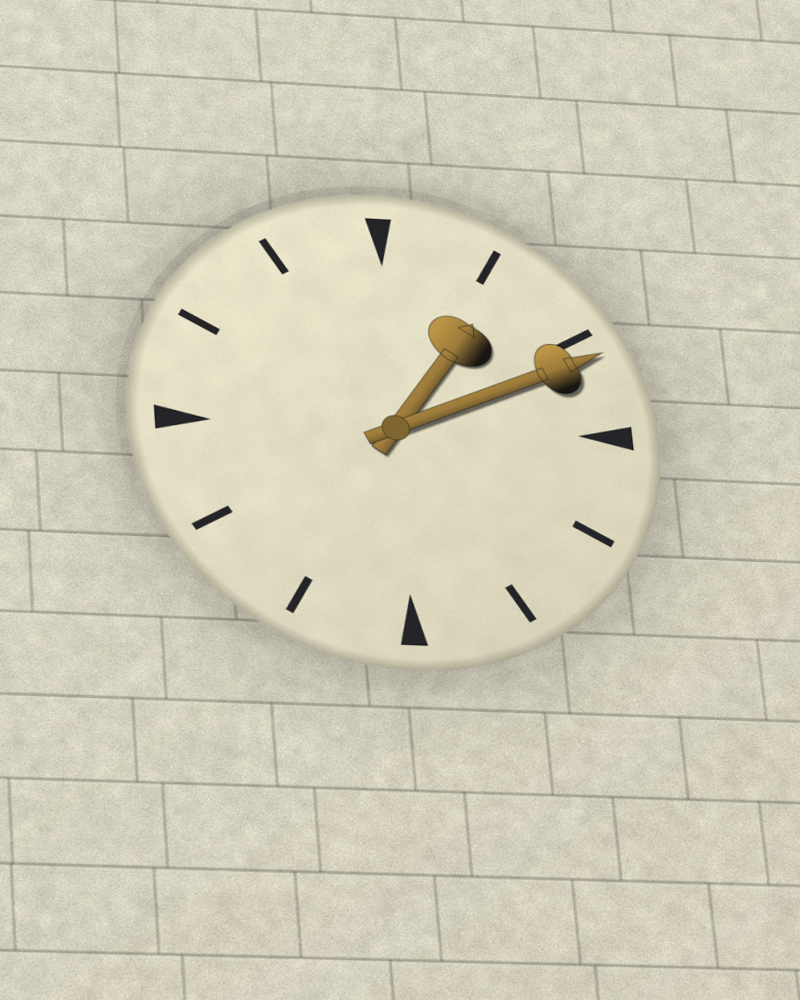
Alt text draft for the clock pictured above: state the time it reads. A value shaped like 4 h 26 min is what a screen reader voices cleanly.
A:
1 h 11 min
